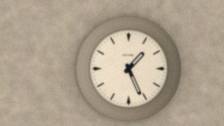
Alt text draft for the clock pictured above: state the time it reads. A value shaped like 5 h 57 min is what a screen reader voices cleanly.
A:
1 h 26 min
